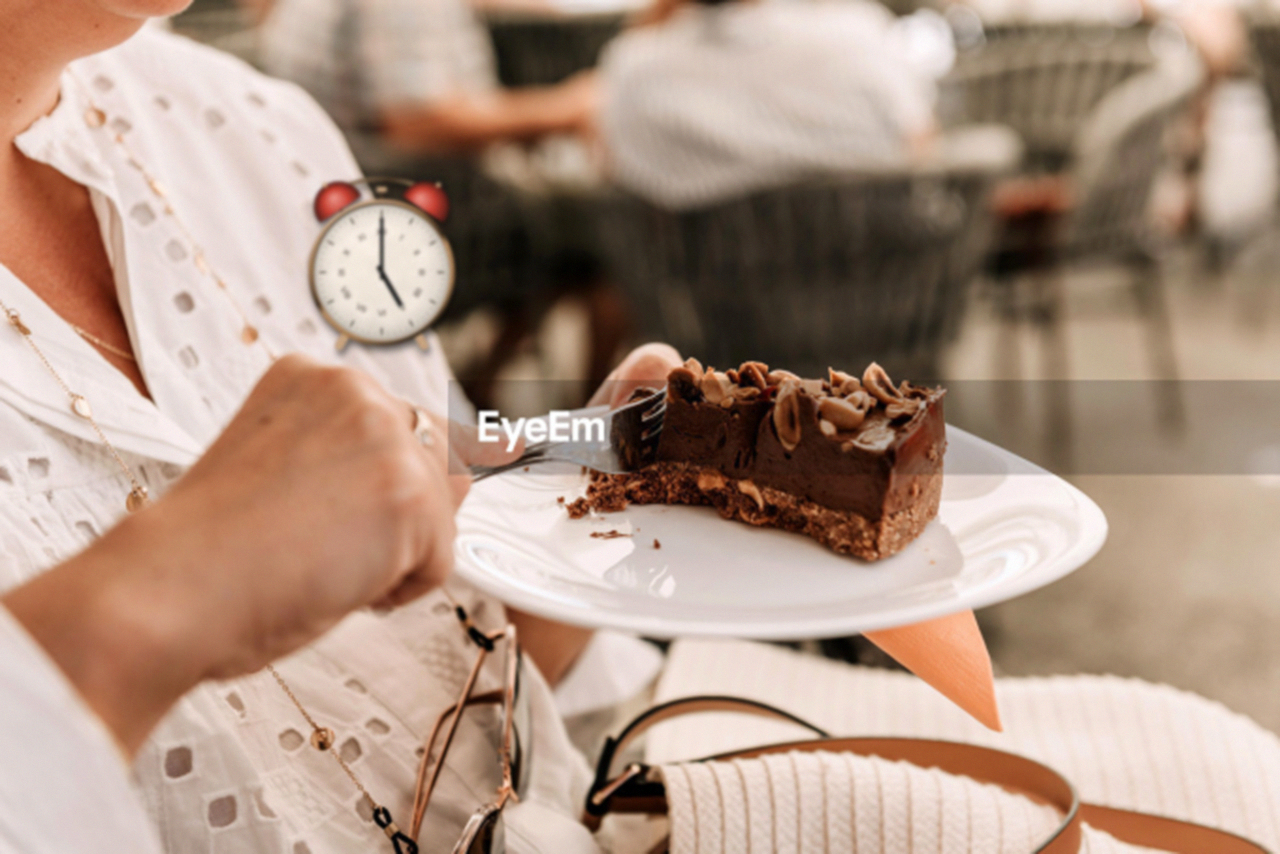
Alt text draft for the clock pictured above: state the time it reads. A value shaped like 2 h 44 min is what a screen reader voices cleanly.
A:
5 h 00 min
